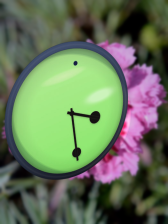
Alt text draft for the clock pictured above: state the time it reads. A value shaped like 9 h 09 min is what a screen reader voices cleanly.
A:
3 h 28 min
